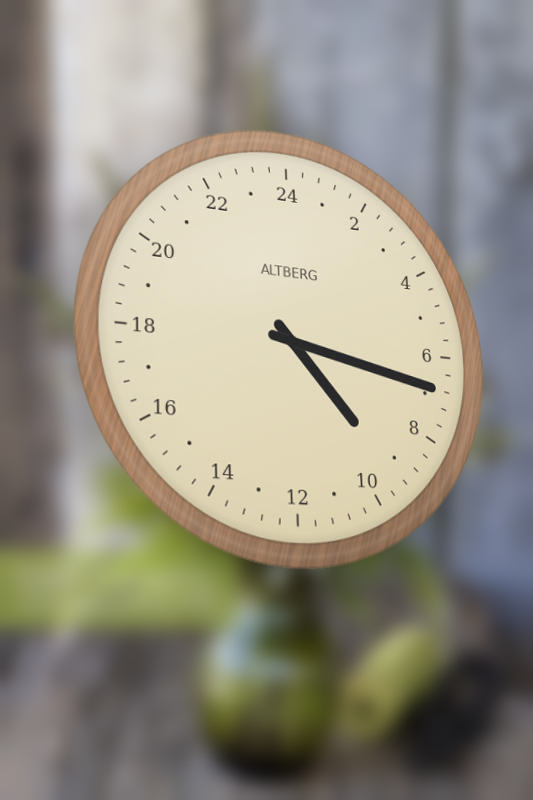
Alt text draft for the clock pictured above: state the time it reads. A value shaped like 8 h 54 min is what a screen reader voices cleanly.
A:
9 h 17 min
